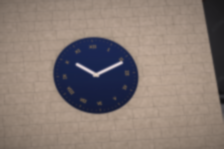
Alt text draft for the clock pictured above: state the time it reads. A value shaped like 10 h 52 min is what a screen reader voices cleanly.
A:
10 h 11 min
